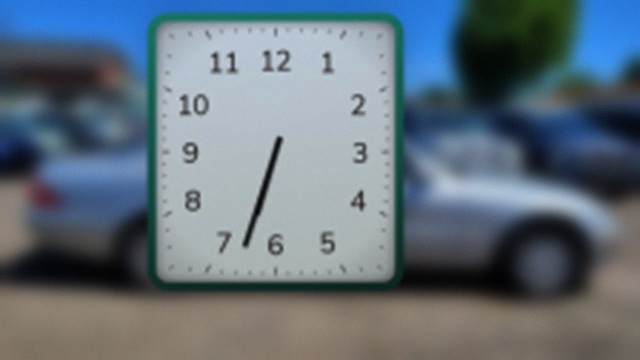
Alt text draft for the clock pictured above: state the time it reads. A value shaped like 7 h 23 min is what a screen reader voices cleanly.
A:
6 h 33 min
